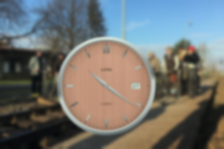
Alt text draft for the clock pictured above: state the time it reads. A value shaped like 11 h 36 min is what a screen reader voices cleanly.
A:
10 h 21 min
